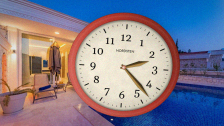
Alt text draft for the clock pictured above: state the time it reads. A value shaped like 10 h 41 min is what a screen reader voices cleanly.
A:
2 h 23 min
